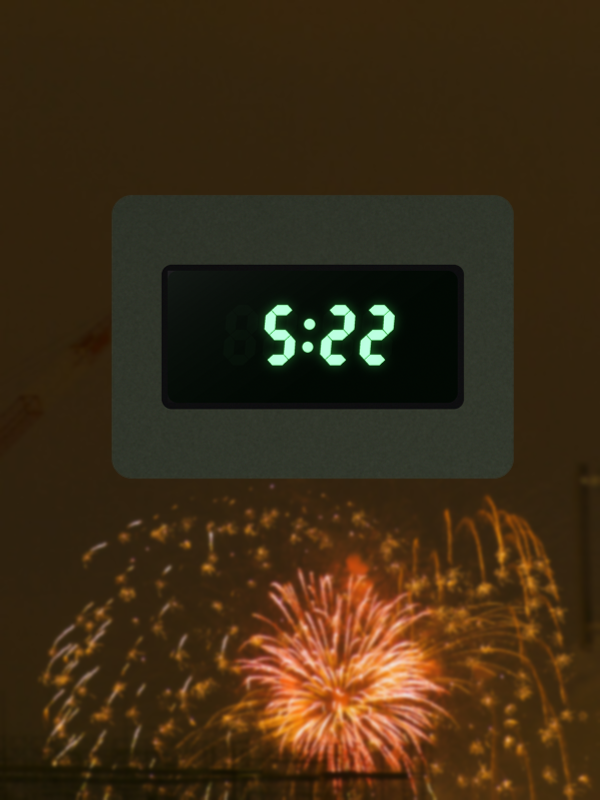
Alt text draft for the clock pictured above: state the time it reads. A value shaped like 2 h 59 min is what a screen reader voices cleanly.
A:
5 h 22 min
